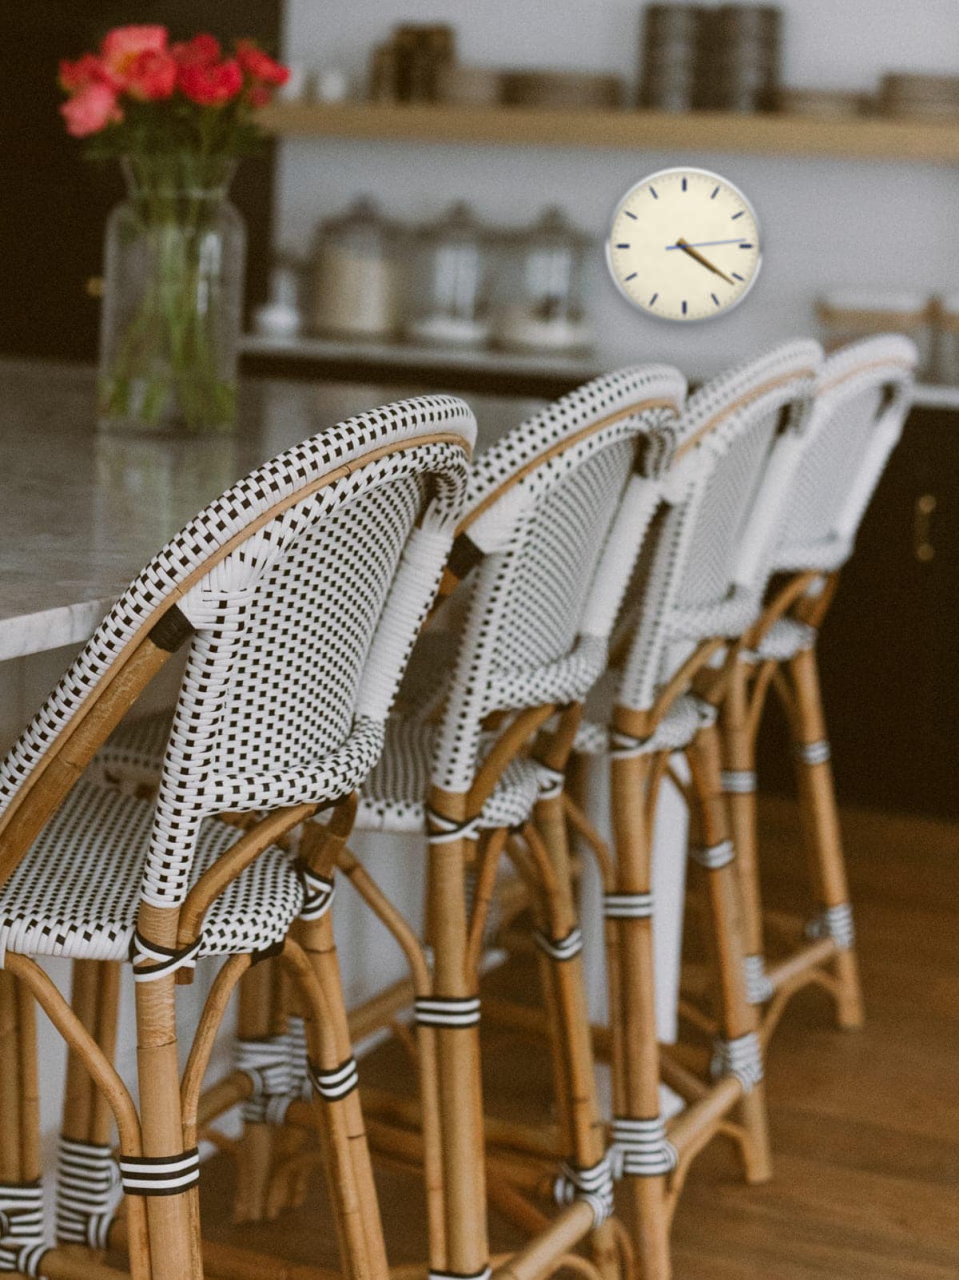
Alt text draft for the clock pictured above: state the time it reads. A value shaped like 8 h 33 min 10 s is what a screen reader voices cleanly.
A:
4 h 21 min 14 s
